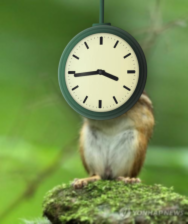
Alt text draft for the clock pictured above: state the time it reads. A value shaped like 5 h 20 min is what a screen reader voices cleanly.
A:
3 h 44 min
